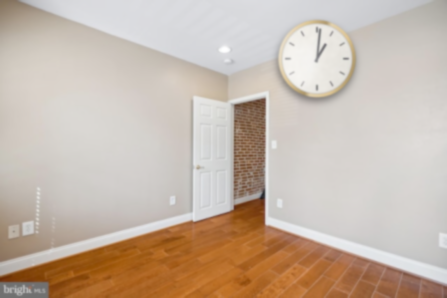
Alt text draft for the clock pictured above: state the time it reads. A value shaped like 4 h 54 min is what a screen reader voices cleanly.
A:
1 h 01 min
